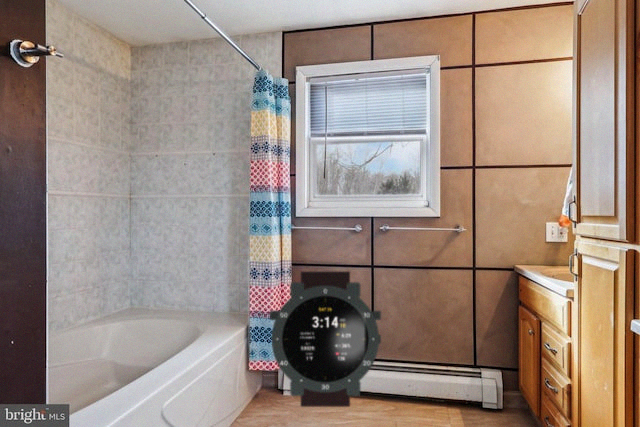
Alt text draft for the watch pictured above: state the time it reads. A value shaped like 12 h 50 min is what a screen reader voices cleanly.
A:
3 h 14 min
